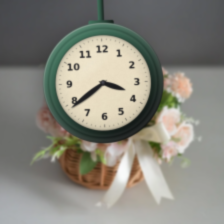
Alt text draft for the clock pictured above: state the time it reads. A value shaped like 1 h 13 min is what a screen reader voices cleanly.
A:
3 h 39 min
